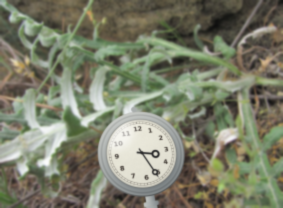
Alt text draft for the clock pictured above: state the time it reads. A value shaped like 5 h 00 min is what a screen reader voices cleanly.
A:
3 h 26 min
